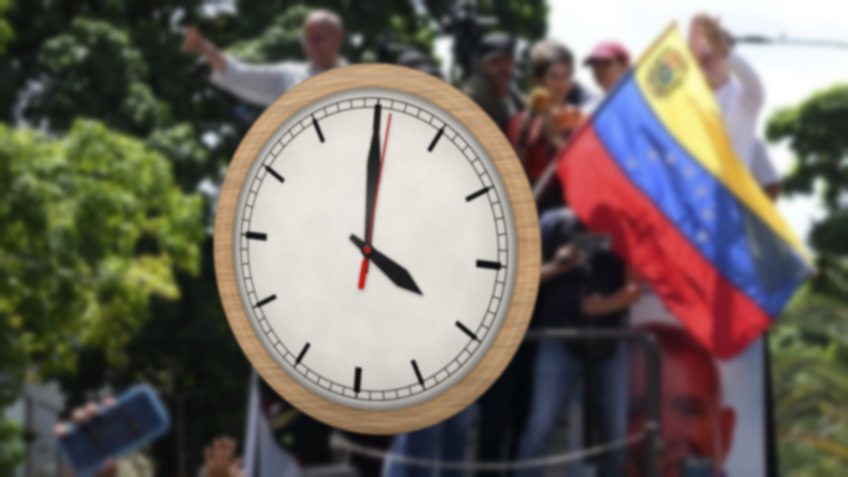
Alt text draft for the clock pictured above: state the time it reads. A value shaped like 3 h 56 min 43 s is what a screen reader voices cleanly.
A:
4 h 00 min 01 s
